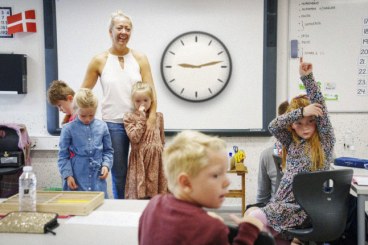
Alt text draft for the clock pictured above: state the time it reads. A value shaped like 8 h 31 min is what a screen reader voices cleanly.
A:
9 h 13 min
